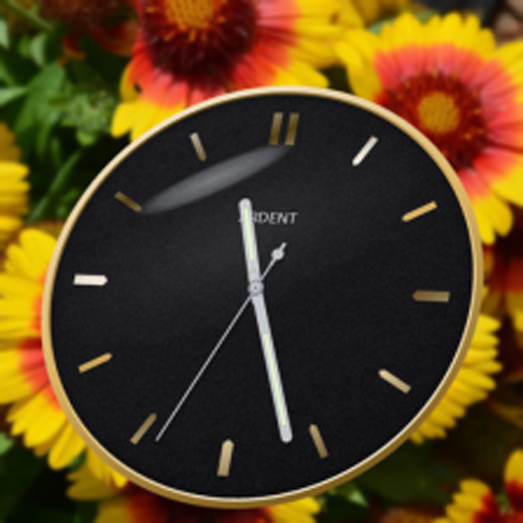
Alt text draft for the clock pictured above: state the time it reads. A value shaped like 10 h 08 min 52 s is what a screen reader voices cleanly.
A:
11 h 26 min 34 s
